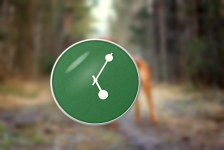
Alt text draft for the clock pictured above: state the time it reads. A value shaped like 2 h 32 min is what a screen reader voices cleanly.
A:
5 h 05 min
